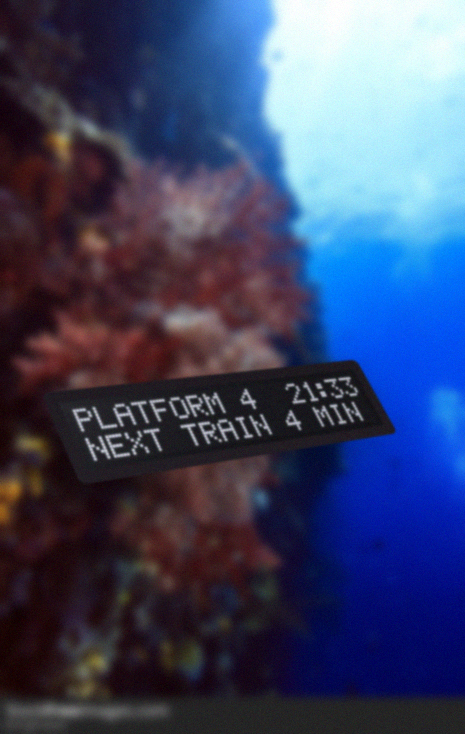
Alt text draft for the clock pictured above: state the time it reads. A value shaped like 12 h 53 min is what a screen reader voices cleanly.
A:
21 h 33 min
